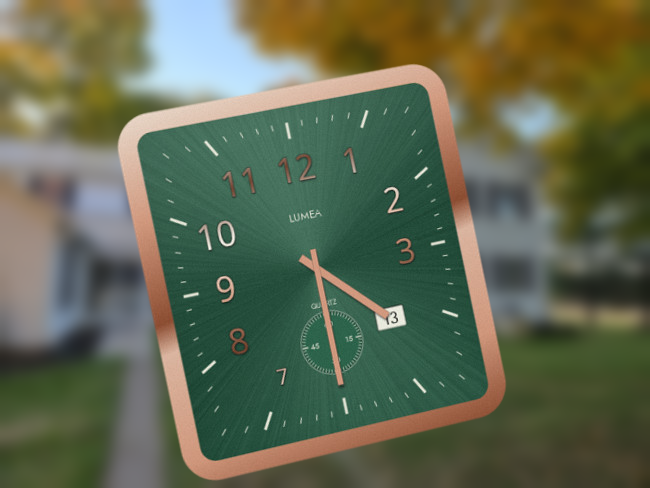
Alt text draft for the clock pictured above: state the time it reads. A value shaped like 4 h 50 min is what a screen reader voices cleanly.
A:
4 h 30 min
